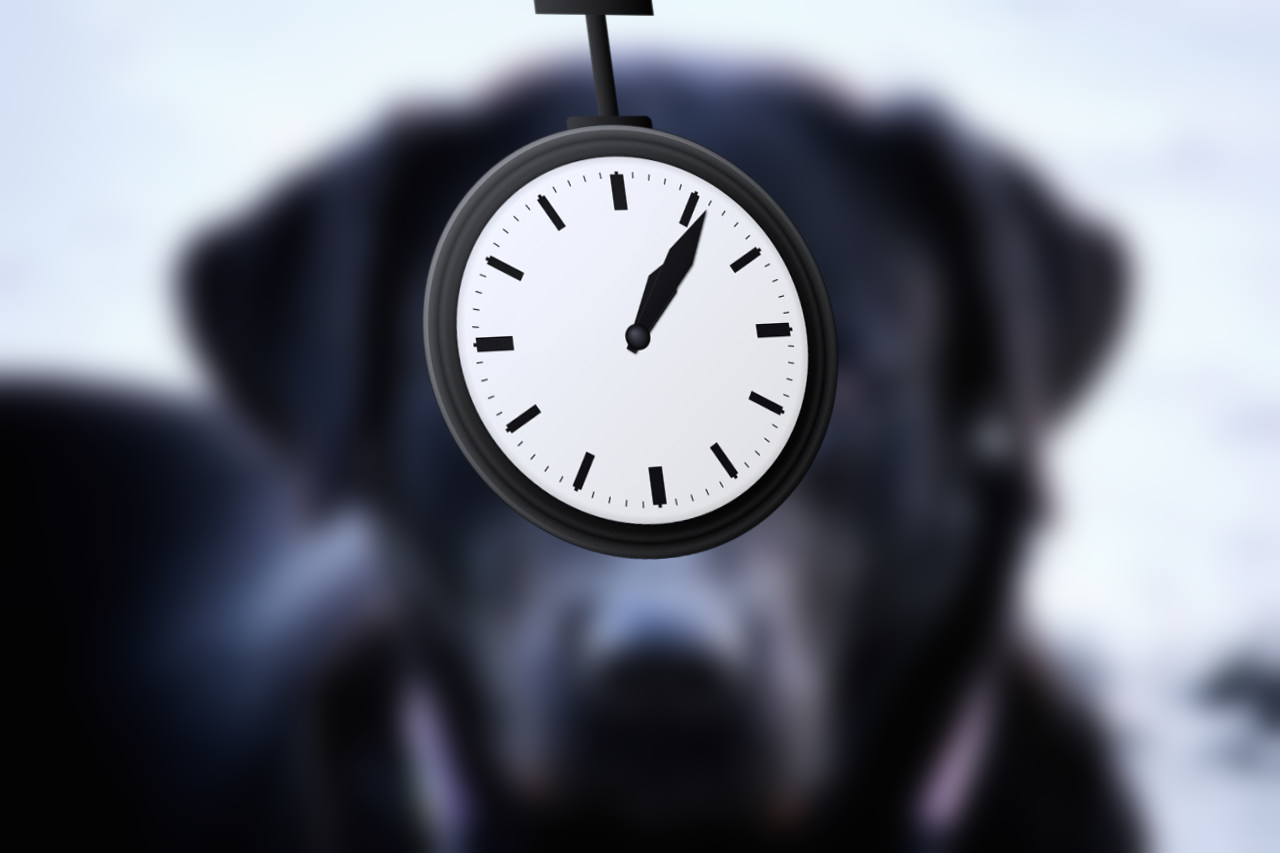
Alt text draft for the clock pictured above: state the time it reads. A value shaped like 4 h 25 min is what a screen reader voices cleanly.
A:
1 h 06 min
